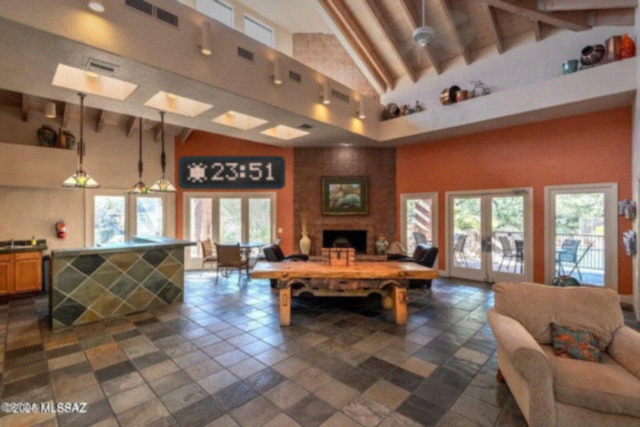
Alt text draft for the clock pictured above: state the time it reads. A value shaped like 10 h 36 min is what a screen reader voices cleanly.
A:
23 h 51 min
